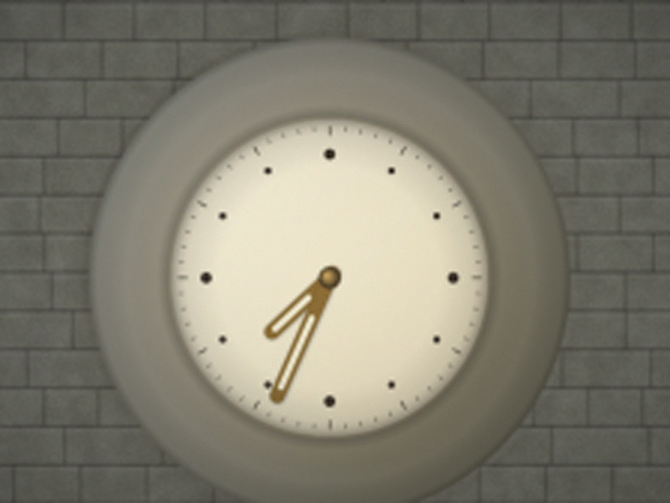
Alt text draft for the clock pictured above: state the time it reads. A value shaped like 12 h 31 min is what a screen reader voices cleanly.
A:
7 h 34 min
